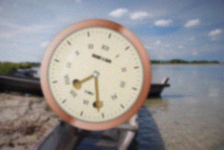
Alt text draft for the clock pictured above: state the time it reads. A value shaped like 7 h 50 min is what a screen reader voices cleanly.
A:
7 h 26 min
